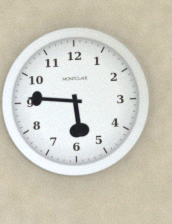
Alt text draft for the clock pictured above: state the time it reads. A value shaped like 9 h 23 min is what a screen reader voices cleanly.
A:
5 h 46 min
